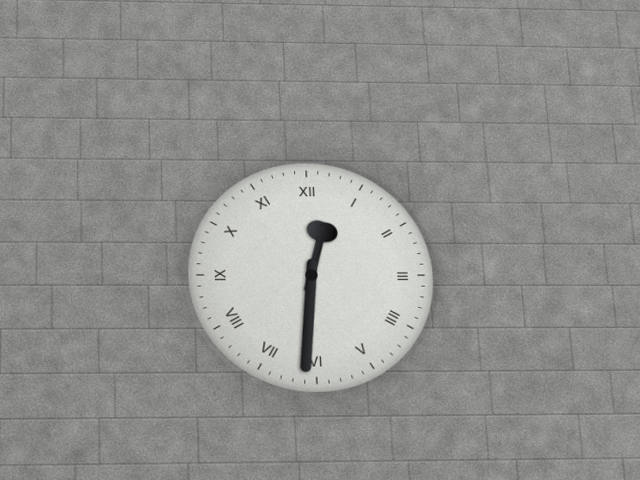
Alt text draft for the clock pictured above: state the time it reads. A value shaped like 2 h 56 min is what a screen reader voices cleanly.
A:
12 h 31 min
